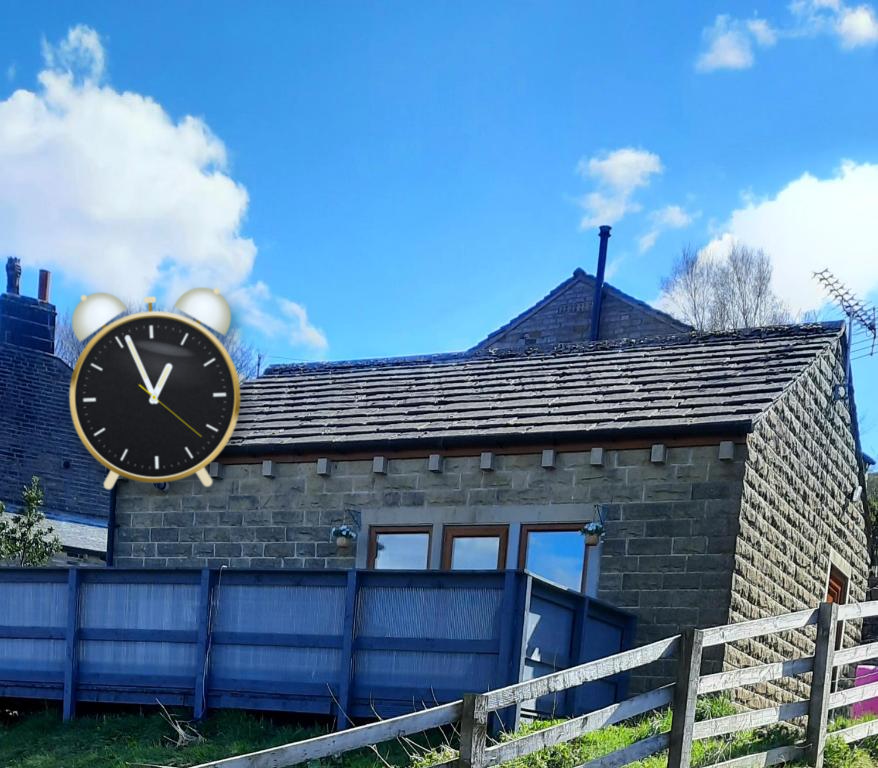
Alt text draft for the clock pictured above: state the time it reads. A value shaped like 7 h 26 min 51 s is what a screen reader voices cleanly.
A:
12 h 56 min 22 s
